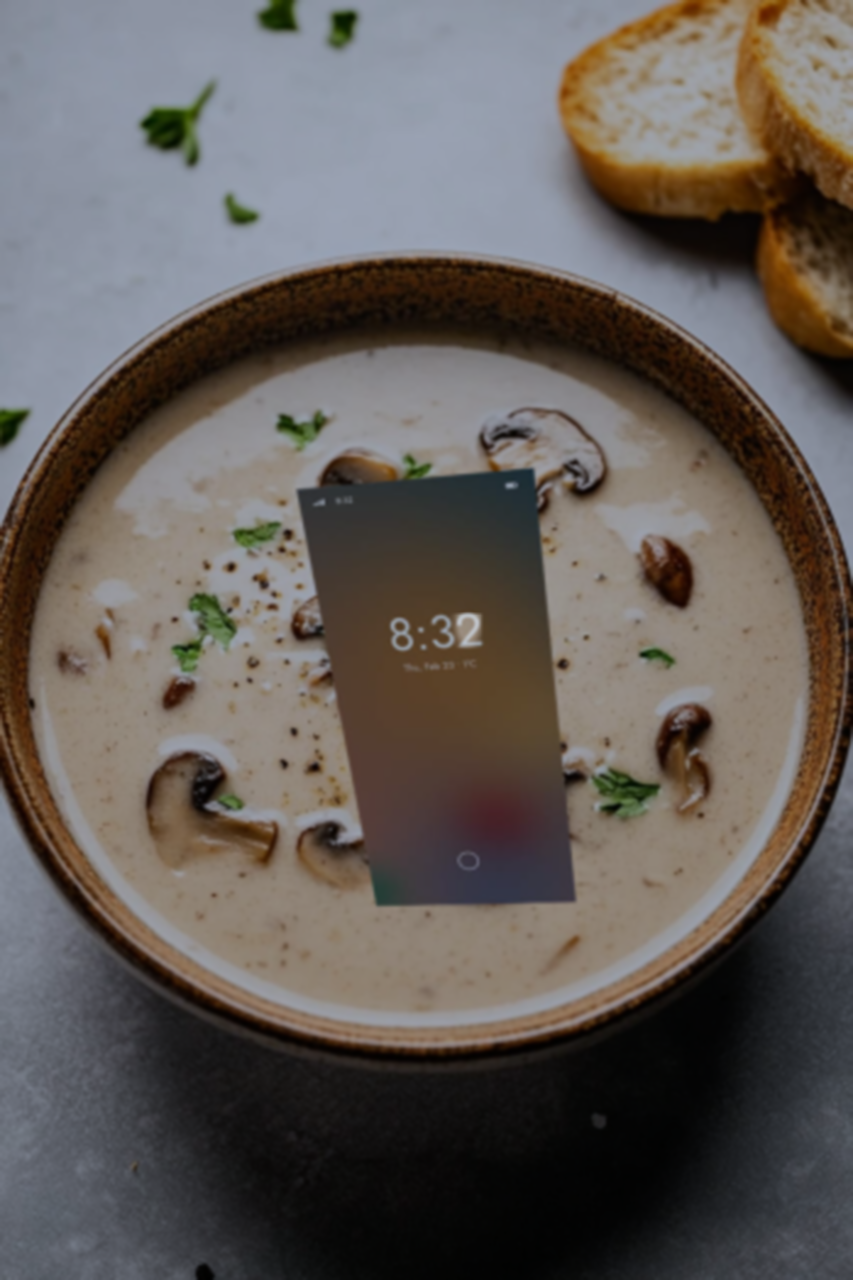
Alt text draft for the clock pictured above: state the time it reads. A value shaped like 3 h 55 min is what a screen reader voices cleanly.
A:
8 h 32 min
